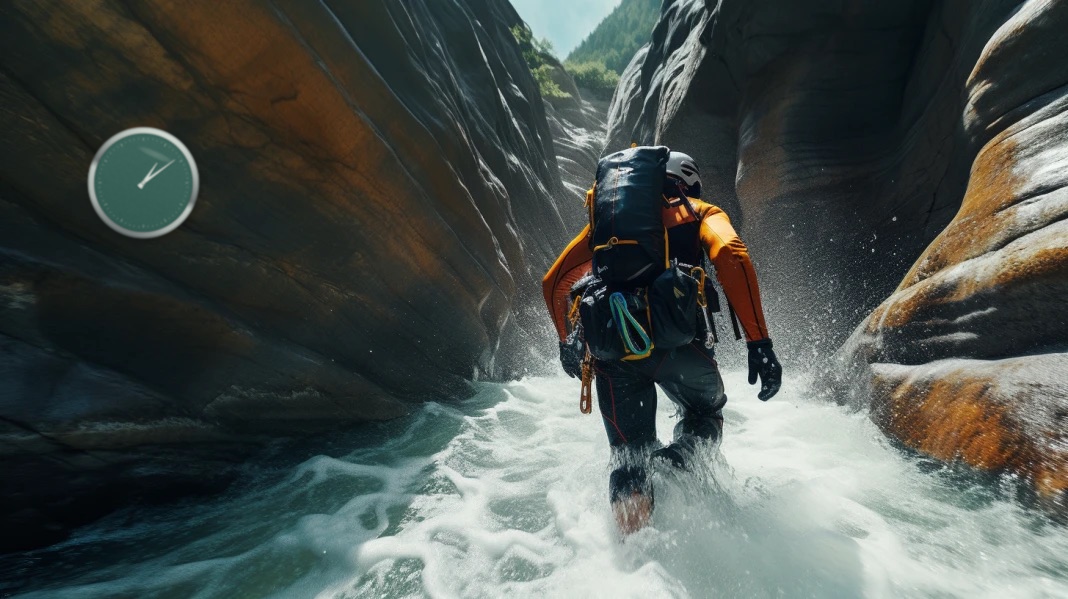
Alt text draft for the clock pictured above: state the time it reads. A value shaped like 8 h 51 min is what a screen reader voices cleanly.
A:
1 h 09 min
